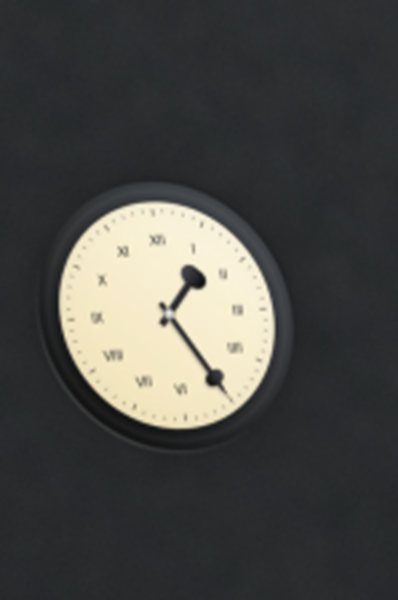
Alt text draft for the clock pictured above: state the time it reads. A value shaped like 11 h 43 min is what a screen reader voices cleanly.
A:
1 h 25 min
